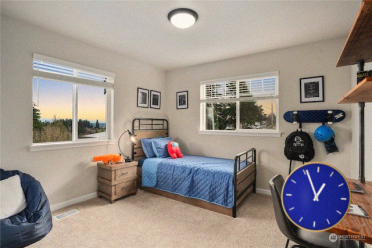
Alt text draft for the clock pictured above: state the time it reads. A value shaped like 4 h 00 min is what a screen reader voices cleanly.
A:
12 h 56 min
